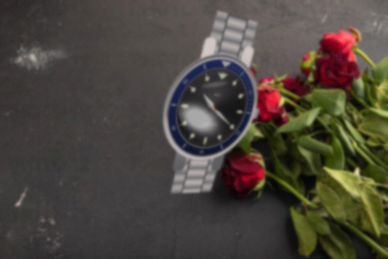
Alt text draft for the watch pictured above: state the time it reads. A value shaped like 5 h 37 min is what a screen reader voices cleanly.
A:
10 h 20 min
